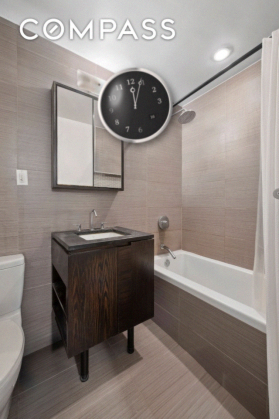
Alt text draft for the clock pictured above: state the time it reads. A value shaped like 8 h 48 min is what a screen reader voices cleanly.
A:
12 h 04 min
